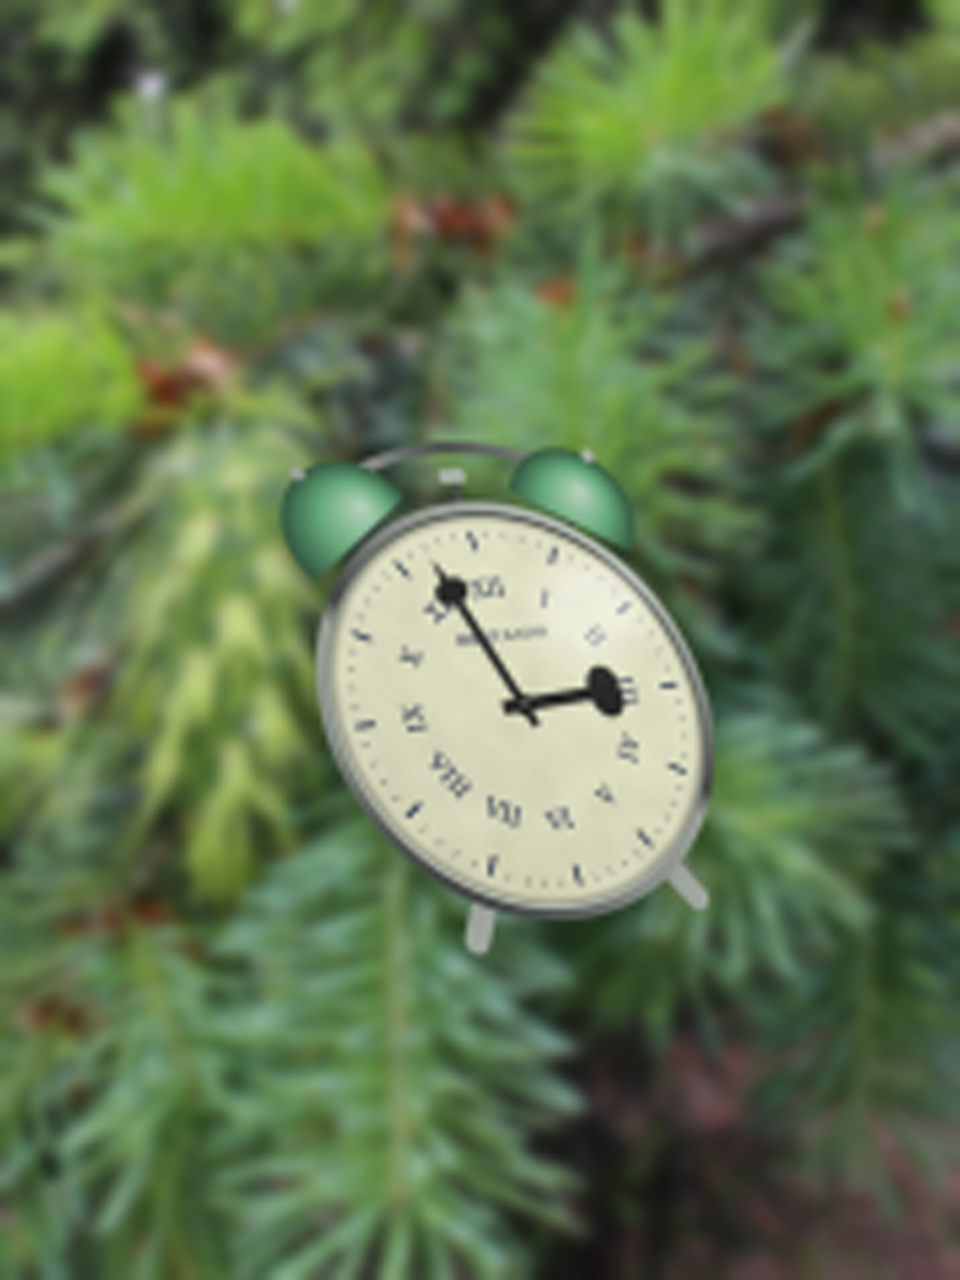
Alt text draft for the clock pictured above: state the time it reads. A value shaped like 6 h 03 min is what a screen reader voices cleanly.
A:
2 h 57 min
